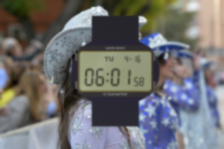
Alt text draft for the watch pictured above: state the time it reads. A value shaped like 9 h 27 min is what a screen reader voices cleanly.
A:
6 h 01 min
